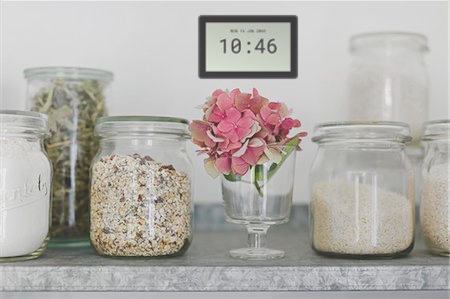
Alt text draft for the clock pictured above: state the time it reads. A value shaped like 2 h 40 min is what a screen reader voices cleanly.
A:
10 h 46 min
